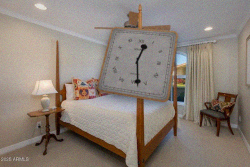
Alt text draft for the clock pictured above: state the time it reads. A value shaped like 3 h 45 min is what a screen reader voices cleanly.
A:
12 h 28 min
